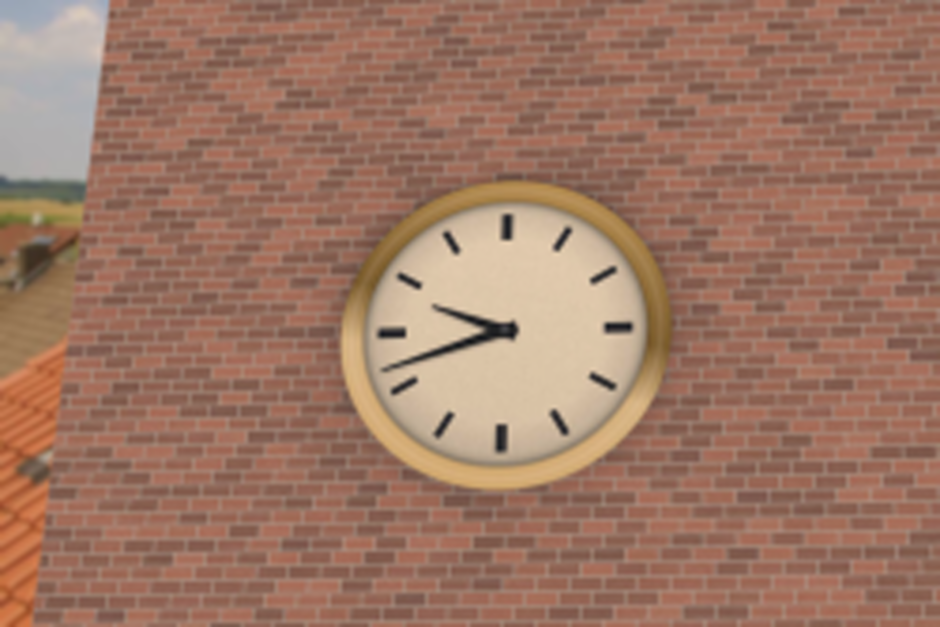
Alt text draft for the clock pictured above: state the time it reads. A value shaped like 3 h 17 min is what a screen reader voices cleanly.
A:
9 h 42 min
